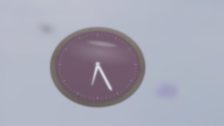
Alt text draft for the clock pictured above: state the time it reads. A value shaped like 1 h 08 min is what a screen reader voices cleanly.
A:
6 h 26 min
